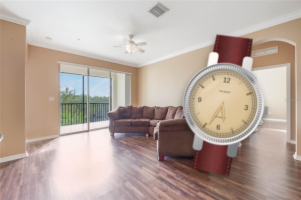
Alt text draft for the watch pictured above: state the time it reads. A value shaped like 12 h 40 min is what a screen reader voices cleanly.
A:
5 h 34 min
